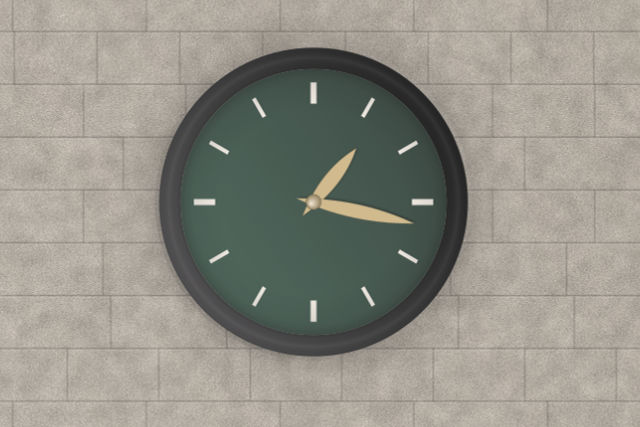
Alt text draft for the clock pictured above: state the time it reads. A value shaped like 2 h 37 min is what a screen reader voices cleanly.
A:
1 h 17 min
